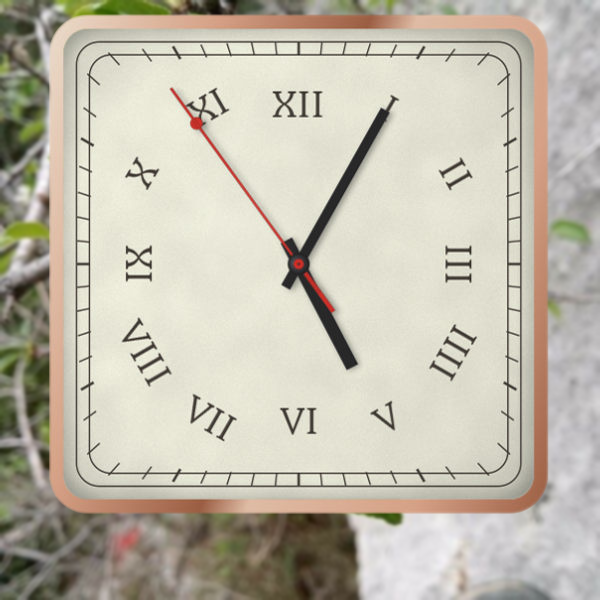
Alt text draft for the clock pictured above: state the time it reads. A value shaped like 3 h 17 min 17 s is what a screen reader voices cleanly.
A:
5 h 04 min 54 s
